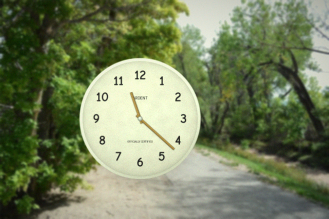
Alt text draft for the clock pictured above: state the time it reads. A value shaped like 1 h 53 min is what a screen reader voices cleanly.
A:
11 h 22 min
